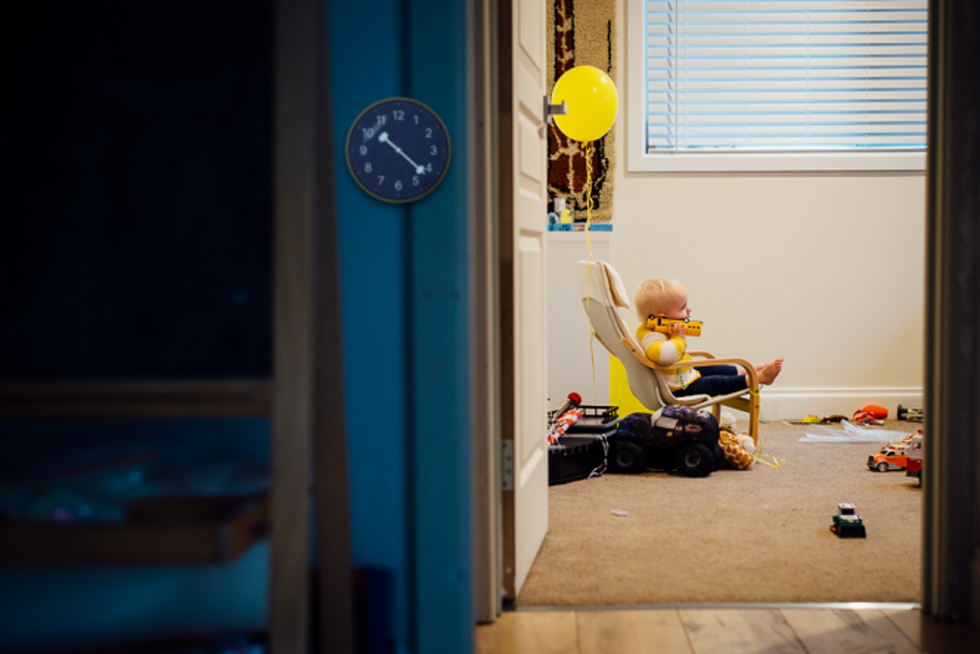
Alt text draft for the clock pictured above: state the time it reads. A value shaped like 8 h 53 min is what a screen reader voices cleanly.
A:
10 h 22 min
